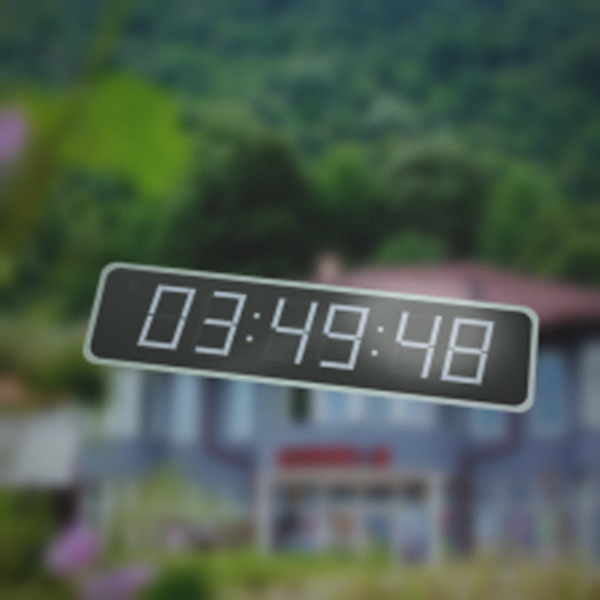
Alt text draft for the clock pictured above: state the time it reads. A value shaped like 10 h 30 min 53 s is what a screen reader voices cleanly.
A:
3 h 49 min 48 s
